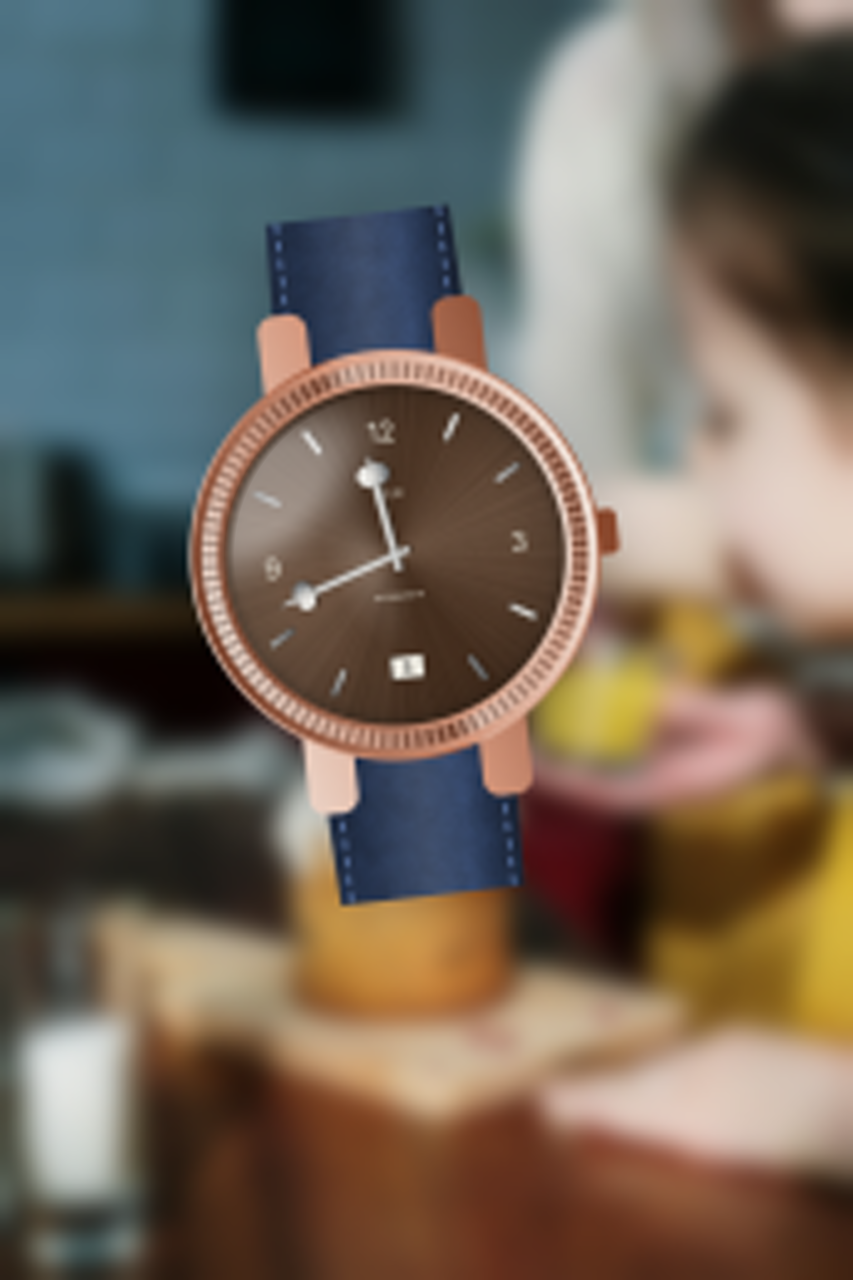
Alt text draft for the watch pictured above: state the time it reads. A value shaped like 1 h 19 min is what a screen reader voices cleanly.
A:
11 h 42 min
